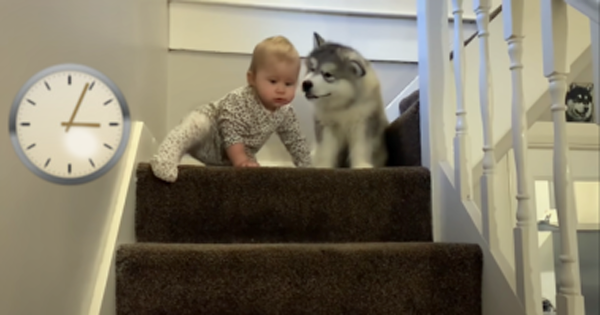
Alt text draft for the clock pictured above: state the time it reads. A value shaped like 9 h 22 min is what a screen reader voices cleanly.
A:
3 h 04 min
